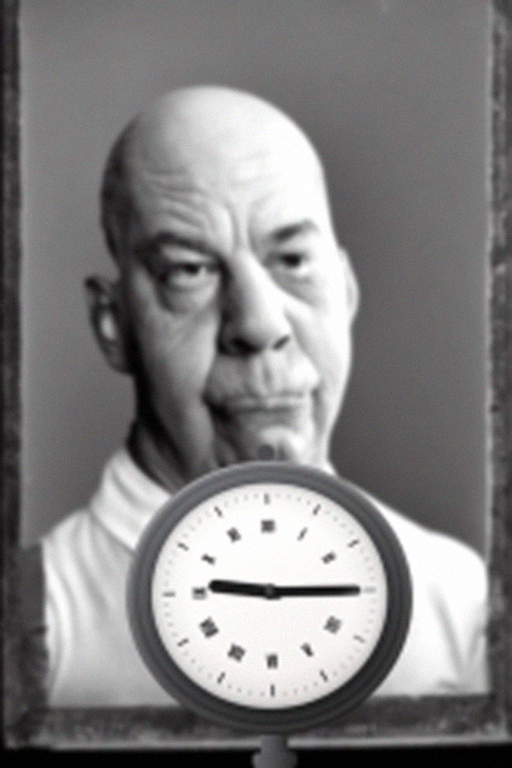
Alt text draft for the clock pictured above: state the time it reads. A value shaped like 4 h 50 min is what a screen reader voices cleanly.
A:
9 h 15 min
